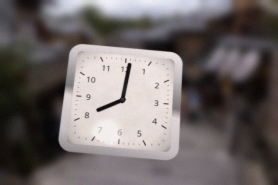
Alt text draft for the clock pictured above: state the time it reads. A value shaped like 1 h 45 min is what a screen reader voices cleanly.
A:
8 h 01 min
